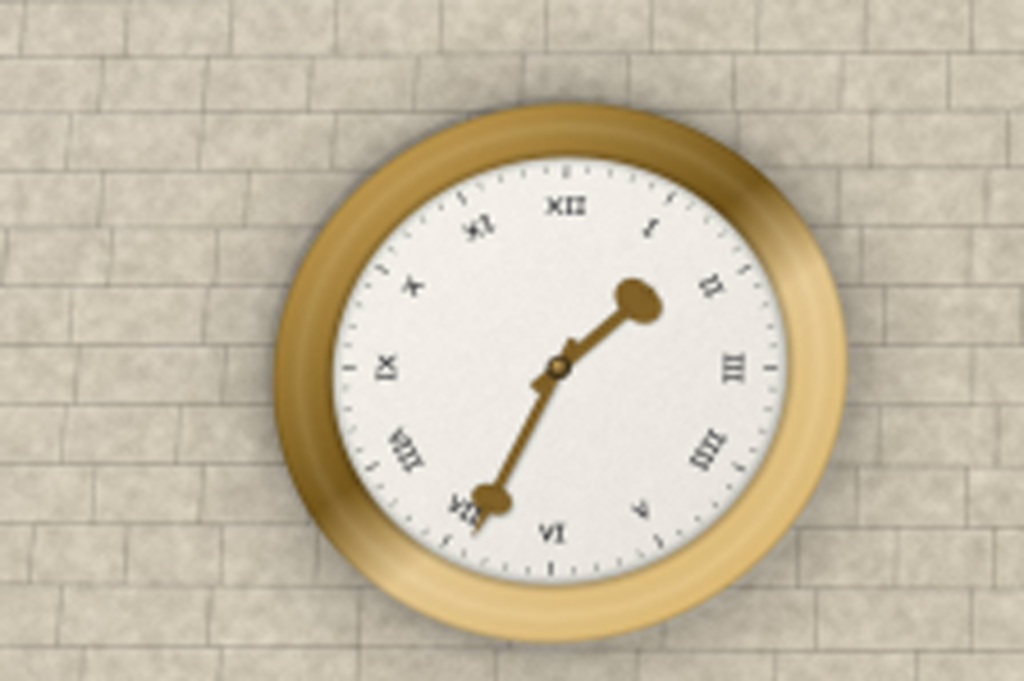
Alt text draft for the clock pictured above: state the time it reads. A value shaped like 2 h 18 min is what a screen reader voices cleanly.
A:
1 h 34 min
